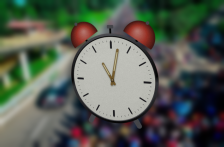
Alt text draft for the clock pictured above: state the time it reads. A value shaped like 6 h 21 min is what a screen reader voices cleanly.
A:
11 h 02 min
